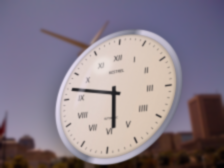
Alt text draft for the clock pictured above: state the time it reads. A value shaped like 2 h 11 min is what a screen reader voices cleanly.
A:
5 h 47 min
